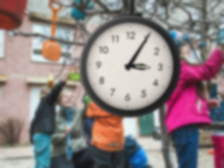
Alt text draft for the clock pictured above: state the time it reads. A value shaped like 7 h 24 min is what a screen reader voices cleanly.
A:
3 h 05 min
